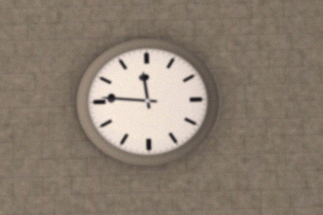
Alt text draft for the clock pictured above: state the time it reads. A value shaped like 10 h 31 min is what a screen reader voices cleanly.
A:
11 h 46 min
